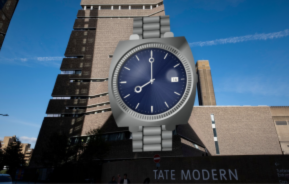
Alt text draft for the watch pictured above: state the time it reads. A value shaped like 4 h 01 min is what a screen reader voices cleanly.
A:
8 h 00 min
